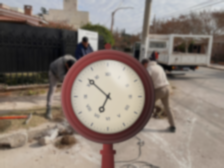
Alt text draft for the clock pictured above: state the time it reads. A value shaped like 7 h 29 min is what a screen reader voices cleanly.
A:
6 h 52 min
